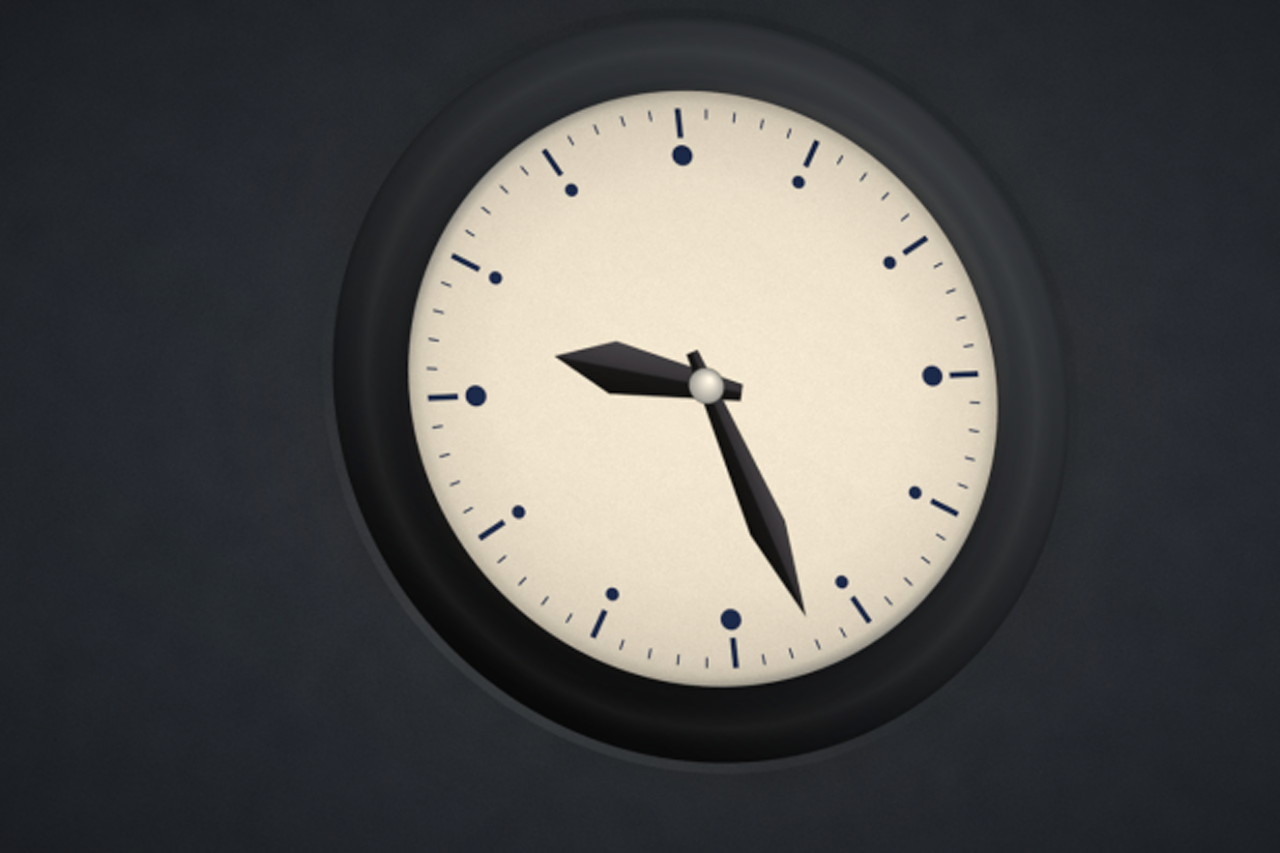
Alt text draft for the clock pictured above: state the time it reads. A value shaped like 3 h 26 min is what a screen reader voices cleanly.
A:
9 h 27 min
